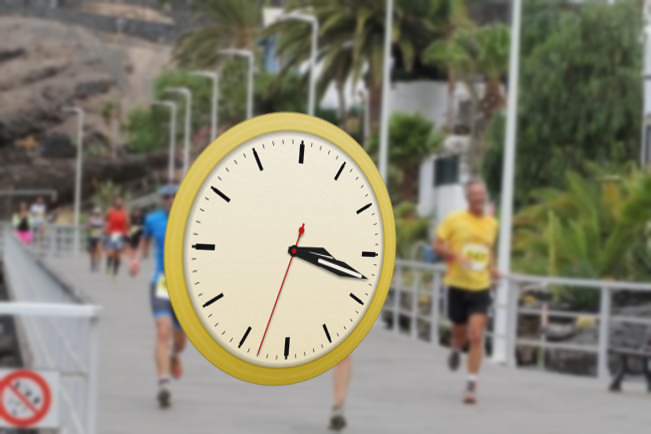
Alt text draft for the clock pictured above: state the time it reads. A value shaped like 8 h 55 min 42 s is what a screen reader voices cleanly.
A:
3 h 17 min 33 s
